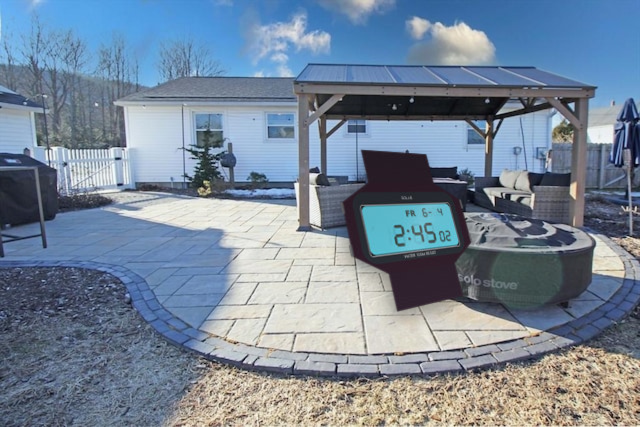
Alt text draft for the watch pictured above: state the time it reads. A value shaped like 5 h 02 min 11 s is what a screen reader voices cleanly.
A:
2 h 45 min 02 s
